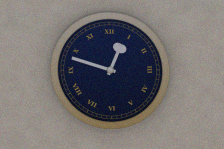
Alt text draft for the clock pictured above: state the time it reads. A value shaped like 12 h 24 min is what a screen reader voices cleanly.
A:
12 h 48 min
